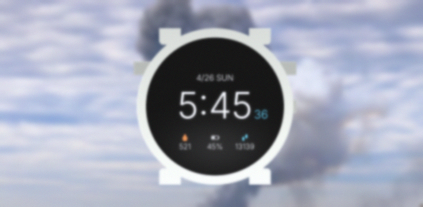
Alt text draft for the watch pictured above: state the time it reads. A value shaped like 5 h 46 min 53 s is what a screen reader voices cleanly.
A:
5 h 45 min 36 s
